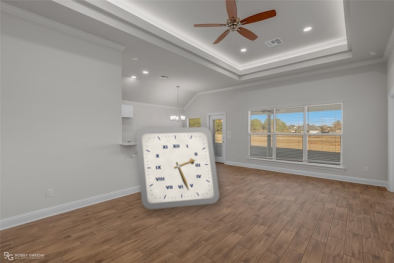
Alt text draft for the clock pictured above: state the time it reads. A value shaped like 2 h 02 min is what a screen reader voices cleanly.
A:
2 h 27 min
